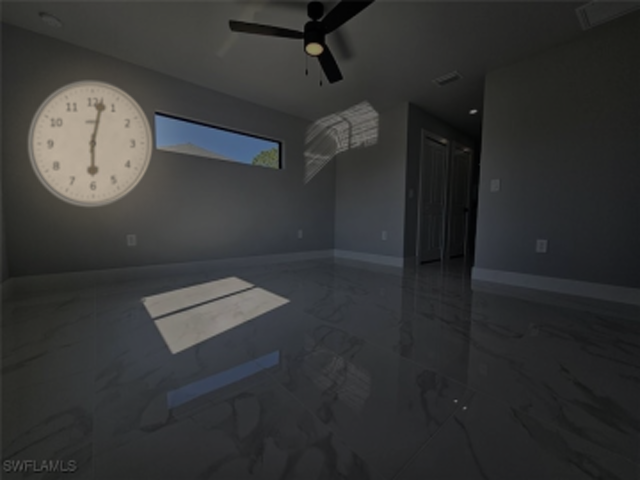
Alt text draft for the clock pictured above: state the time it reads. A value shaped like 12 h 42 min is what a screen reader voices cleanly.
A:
6 h 02 min
